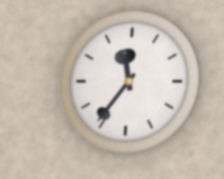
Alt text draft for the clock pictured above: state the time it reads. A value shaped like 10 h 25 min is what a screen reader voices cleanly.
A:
11 h 36 min
